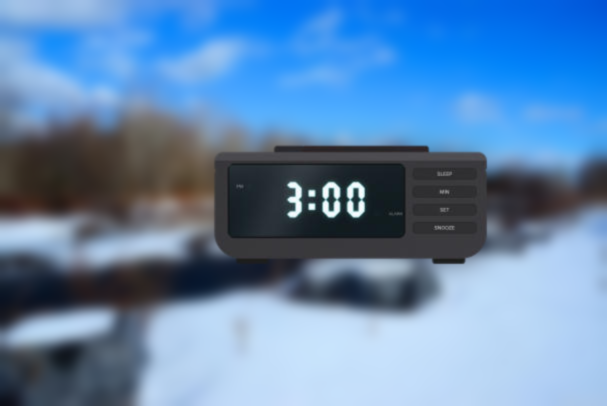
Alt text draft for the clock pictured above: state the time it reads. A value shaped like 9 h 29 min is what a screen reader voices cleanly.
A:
3 h 00 min
